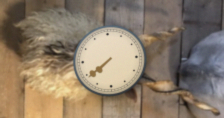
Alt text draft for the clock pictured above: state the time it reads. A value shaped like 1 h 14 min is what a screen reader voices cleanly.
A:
7 h 39 min
